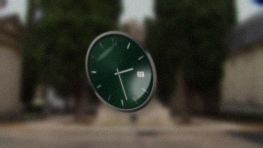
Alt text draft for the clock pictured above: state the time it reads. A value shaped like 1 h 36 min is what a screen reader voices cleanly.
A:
2 h 28 min
